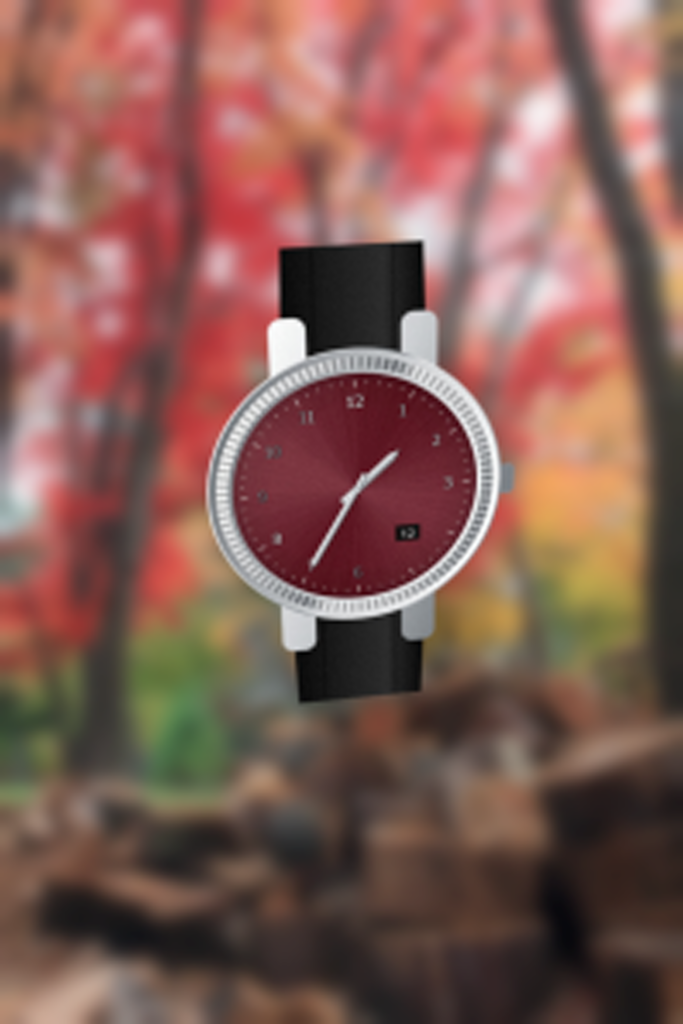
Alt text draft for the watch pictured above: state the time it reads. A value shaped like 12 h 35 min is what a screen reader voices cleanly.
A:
1 h 35 min
